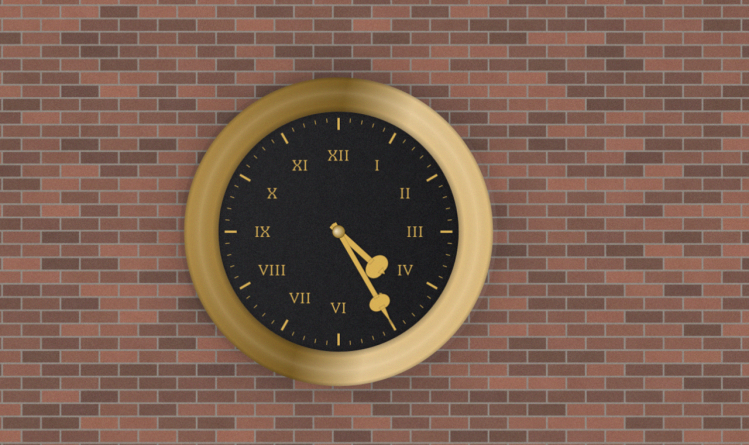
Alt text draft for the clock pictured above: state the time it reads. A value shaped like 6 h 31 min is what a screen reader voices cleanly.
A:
4 h 25 min
